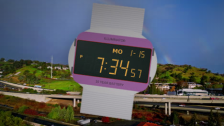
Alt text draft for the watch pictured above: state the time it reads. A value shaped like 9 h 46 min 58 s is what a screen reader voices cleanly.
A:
7 h 34 min 57 s
